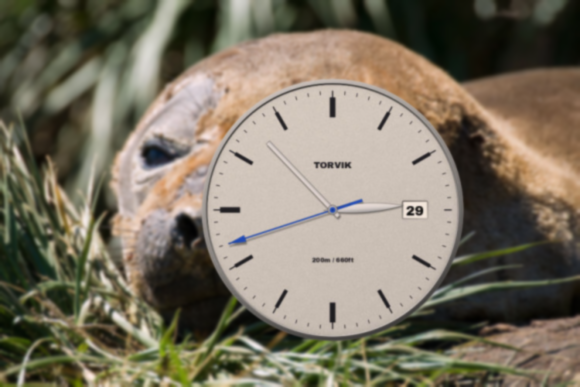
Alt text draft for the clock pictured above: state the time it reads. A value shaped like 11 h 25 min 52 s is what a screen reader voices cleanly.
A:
2 h 52 min 42 s
